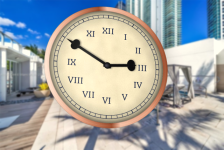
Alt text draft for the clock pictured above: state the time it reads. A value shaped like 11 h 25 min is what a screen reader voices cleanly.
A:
2 h 50 min
